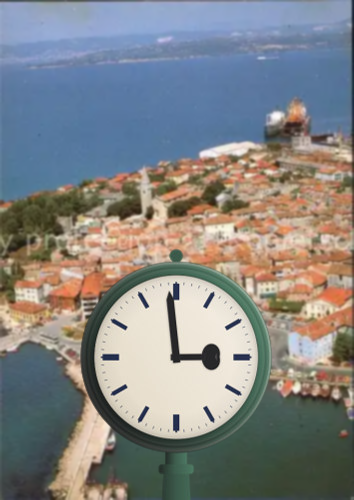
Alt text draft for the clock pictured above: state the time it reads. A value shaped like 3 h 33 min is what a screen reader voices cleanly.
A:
2 h 59 min
